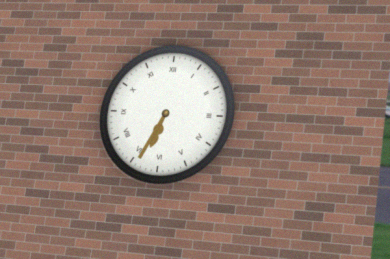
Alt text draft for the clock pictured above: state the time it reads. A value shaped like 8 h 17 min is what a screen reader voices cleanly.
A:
6 h 34 min
